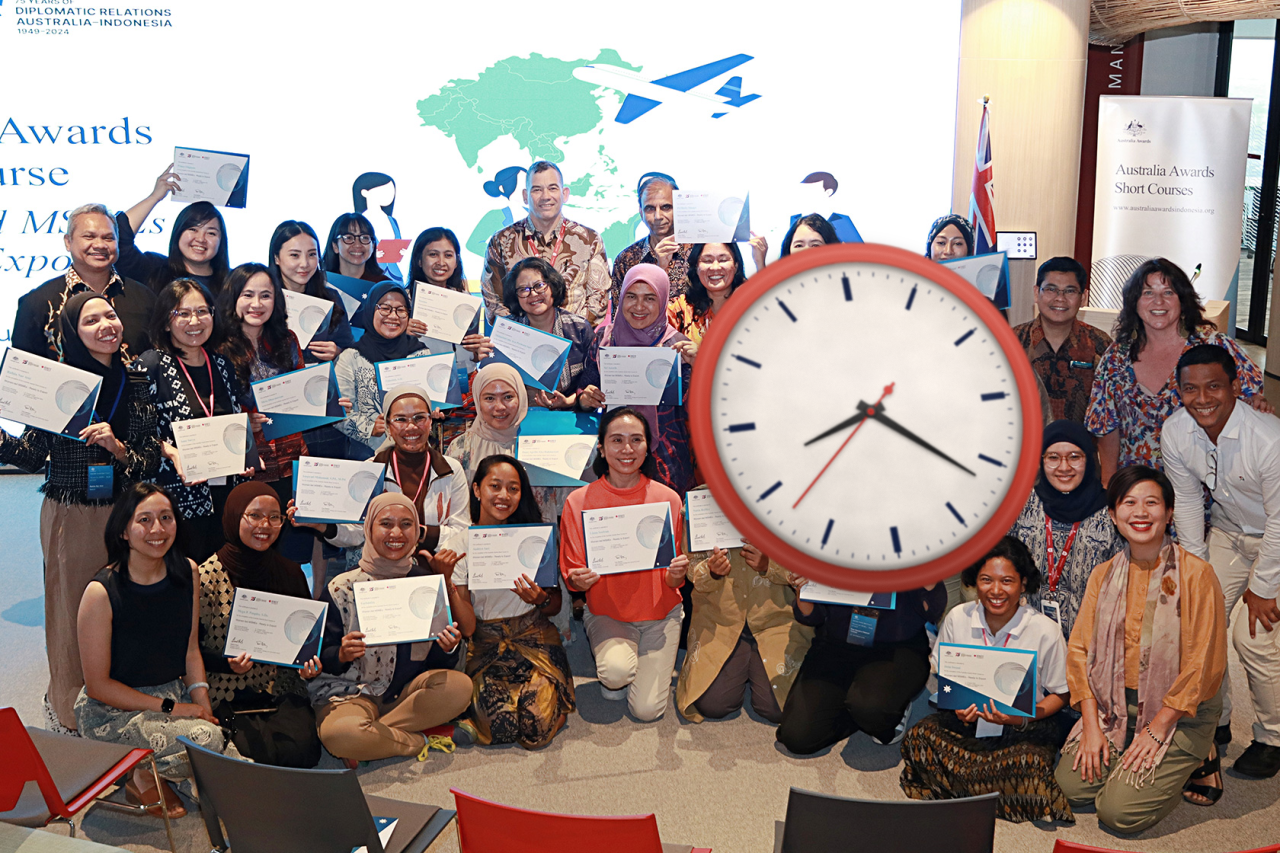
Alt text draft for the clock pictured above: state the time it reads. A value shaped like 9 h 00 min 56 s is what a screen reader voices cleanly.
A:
8 h 21 min 38 s
